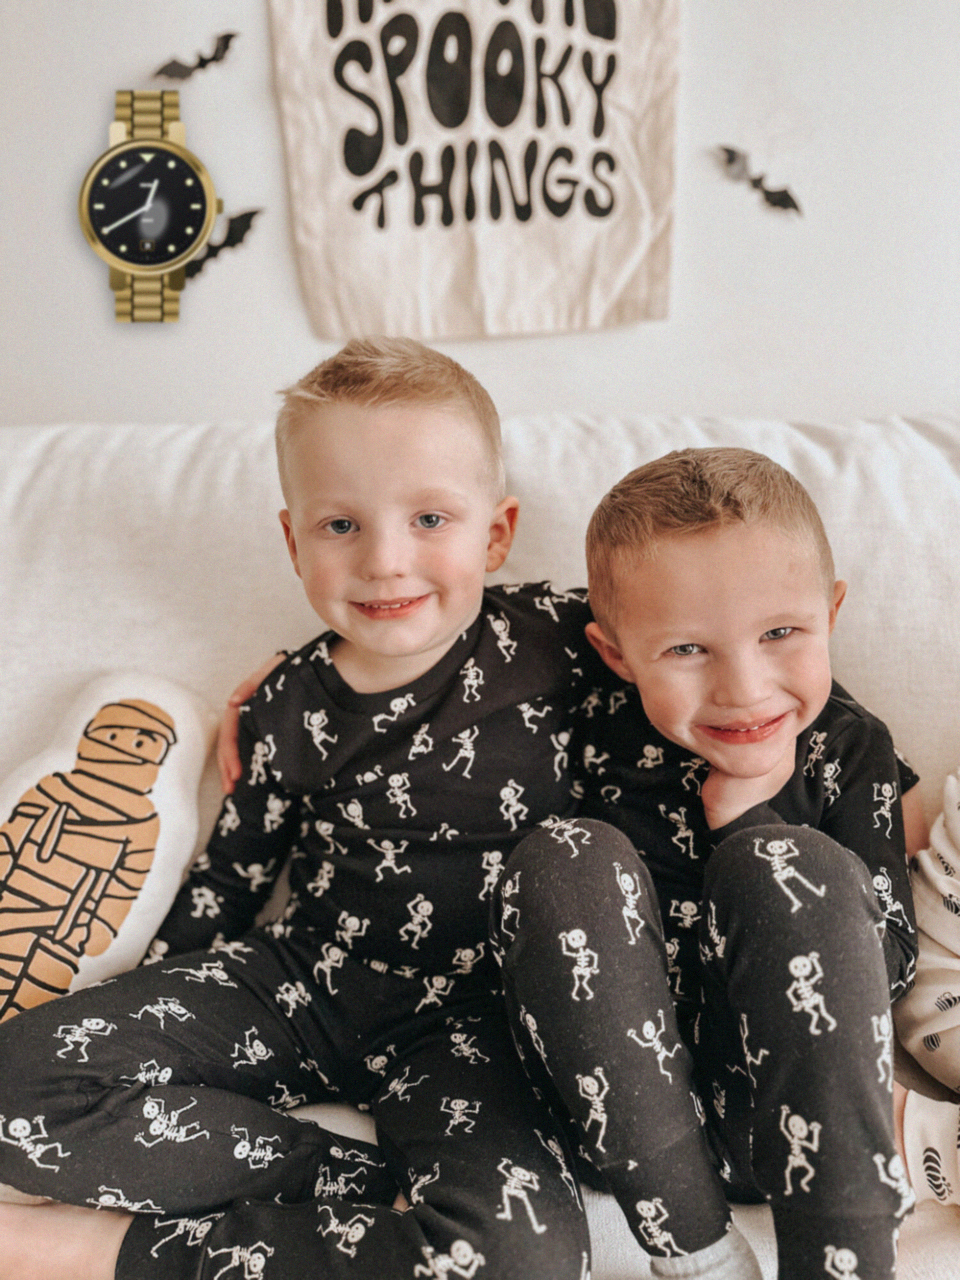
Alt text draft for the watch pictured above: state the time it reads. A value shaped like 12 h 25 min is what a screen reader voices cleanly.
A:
12 h 40 min
